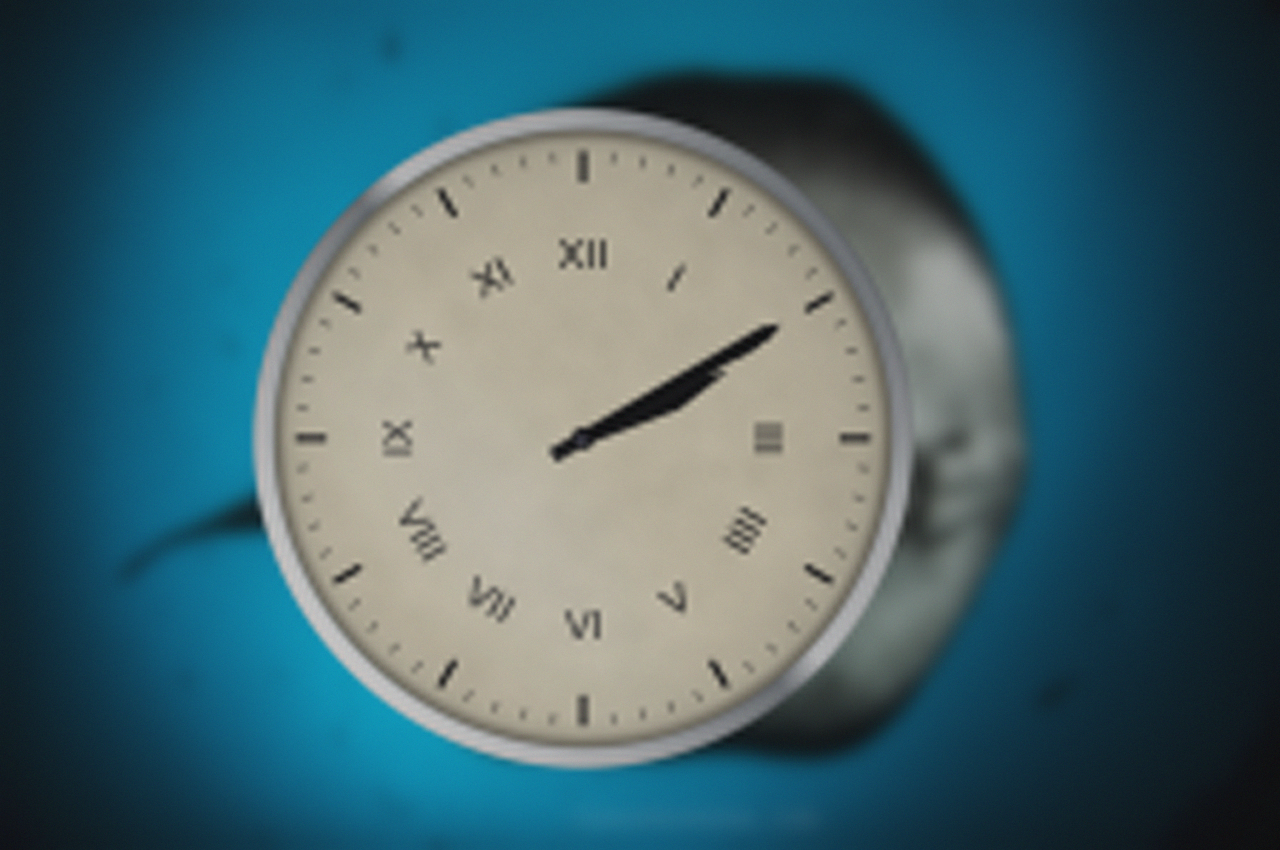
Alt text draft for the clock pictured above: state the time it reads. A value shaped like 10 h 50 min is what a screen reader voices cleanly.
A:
2 h 10 min
